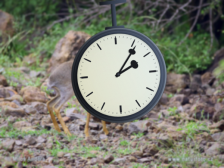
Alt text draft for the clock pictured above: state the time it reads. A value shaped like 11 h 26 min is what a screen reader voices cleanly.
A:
2 h 06 min
